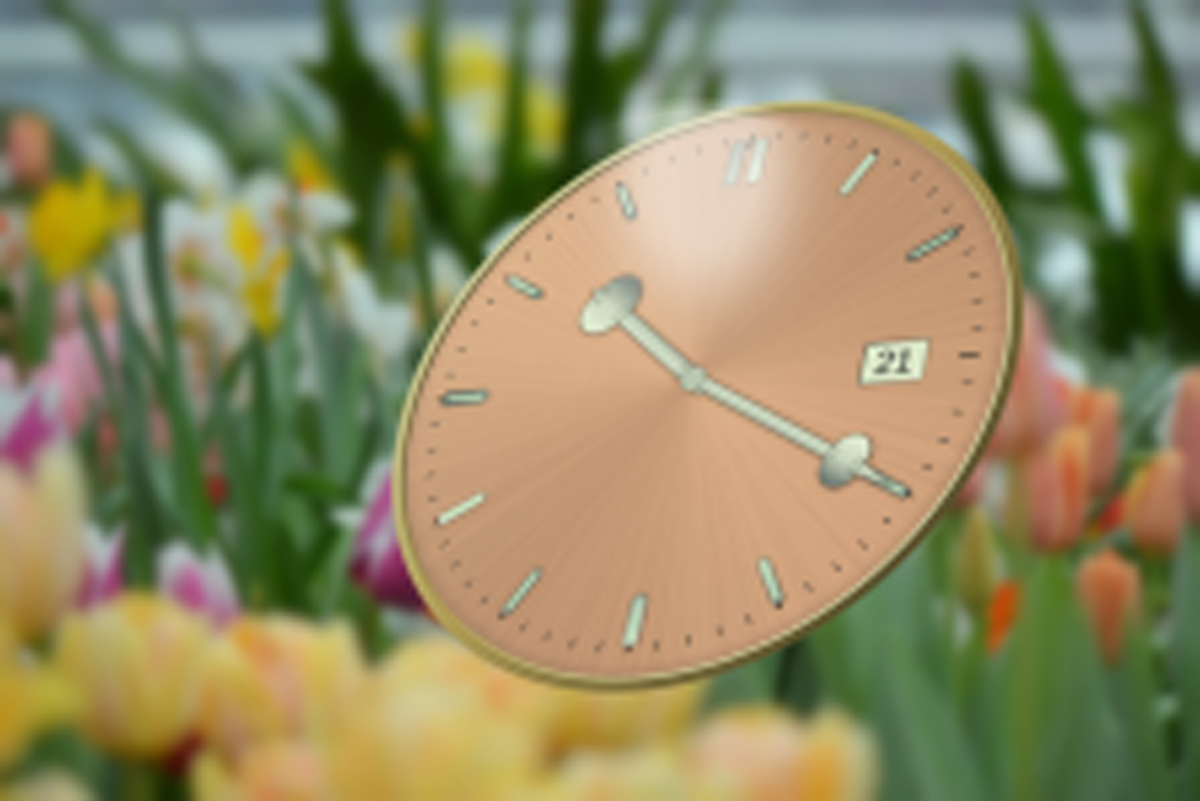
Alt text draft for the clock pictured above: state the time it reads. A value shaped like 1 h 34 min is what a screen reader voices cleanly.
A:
10 h 20 min
